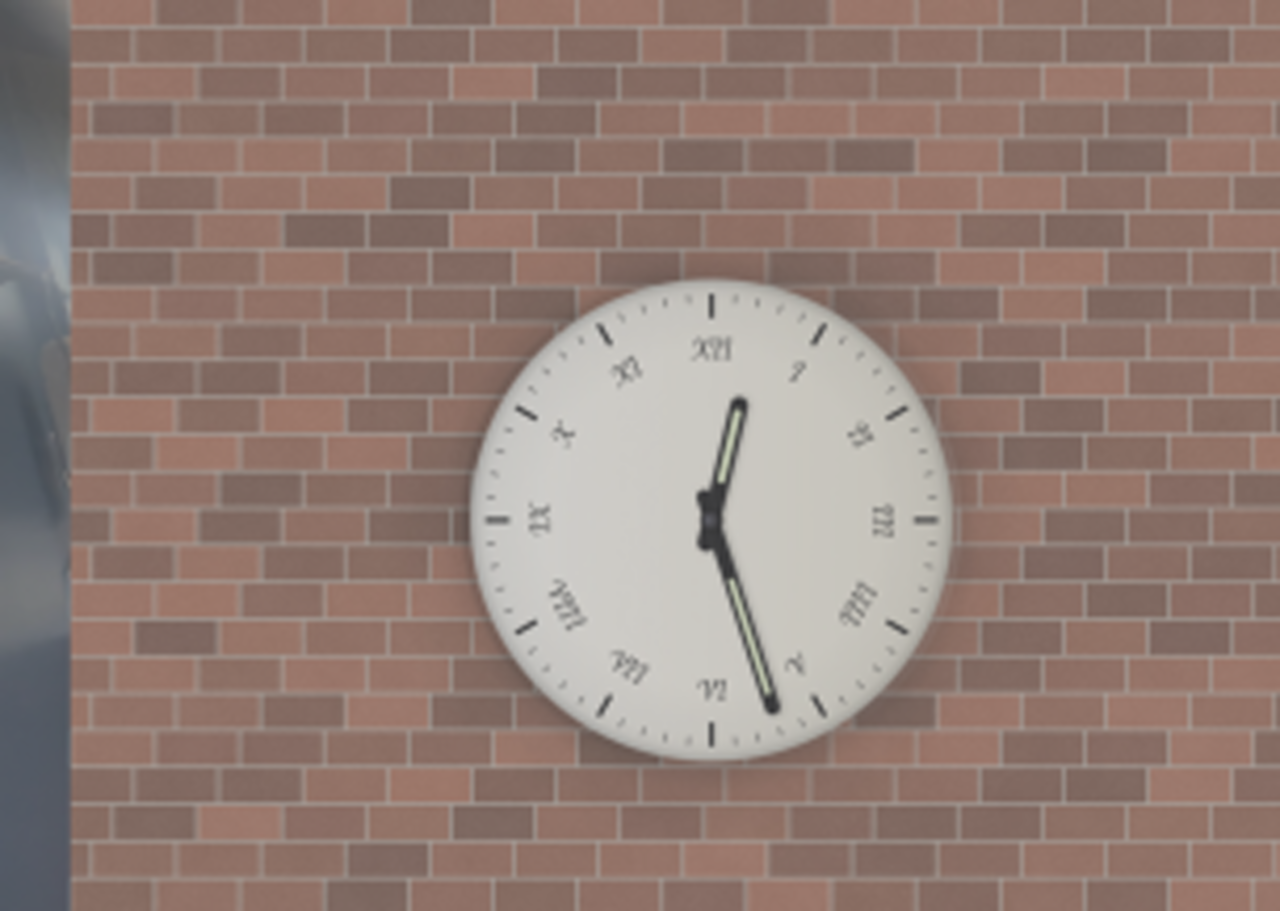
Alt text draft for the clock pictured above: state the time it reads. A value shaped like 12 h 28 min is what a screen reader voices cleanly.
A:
12 h 27 min
